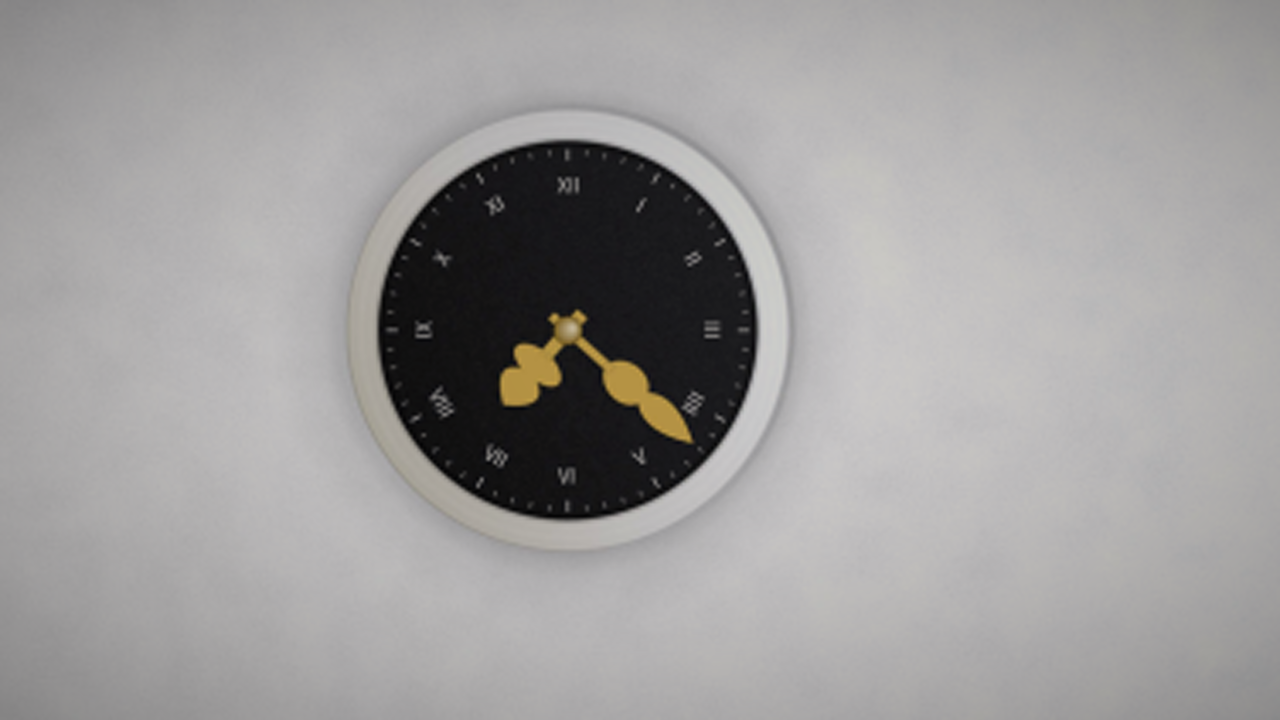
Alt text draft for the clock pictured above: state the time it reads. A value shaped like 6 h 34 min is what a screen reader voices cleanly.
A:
7 h 22 min
